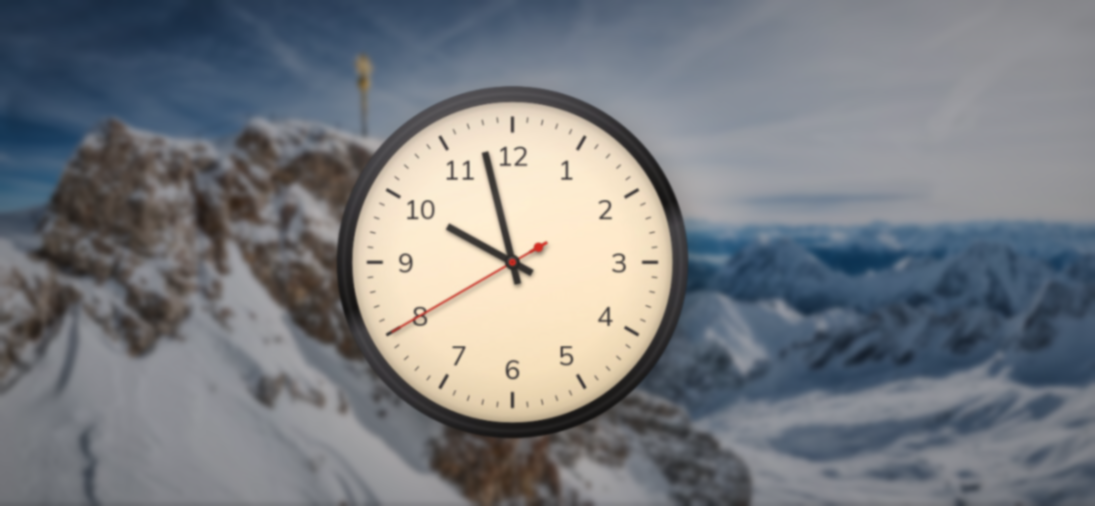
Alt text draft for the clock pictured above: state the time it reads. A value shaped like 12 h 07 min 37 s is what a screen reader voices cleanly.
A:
9 h 57 min 40 s
